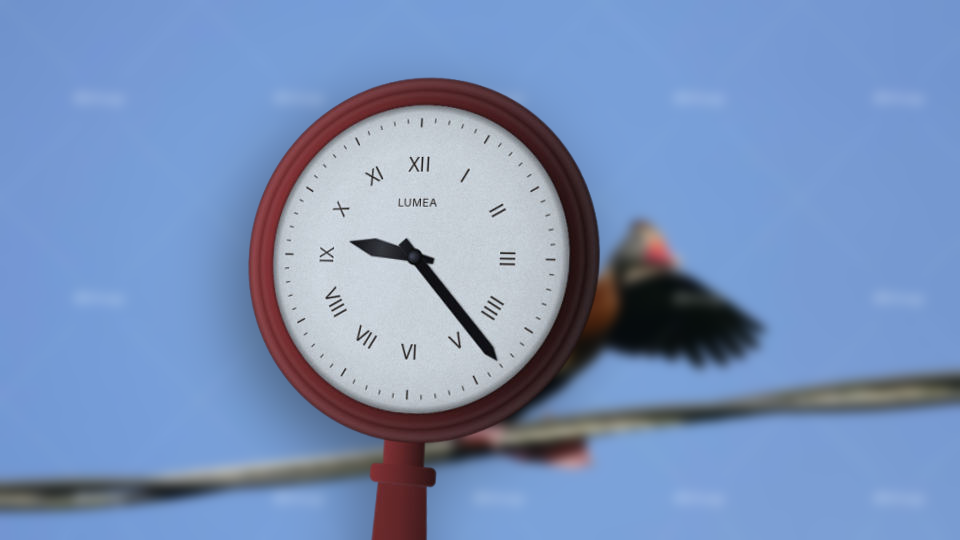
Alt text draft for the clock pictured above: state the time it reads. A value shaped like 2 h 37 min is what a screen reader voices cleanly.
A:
9 h 23 min
